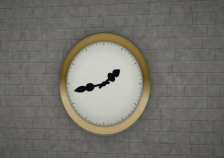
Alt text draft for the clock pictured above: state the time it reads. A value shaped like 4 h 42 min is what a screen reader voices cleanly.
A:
1 h 43 min
